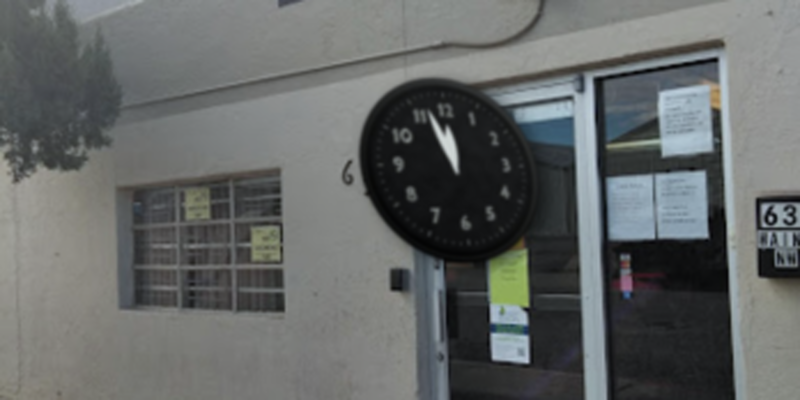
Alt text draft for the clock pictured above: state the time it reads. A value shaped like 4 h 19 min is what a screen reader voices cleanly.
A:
11 h 57 min
